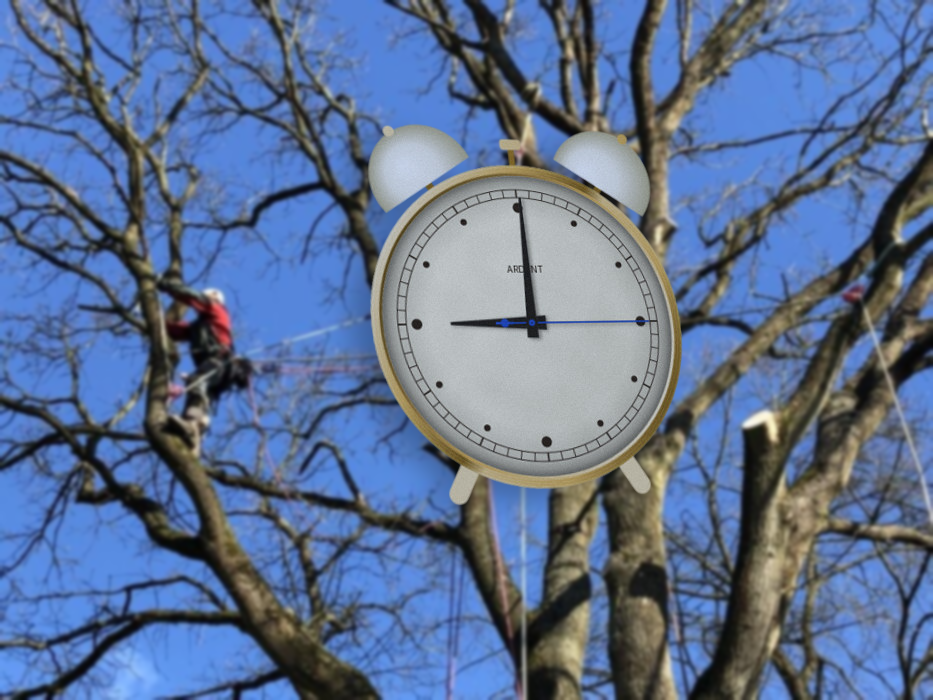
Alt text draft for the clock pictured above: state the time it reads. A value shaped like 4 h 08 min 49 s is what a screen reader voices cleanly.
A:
9 h 00 min 15 s
